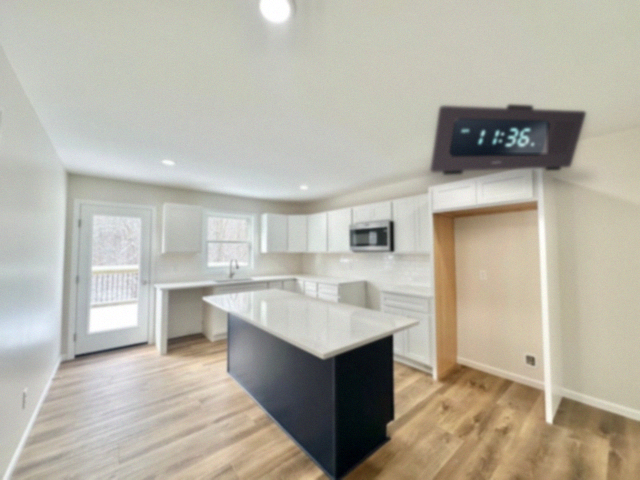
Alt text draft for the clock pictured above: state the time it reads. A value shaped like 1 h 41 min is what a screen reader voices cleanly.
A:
11 h 36 min
